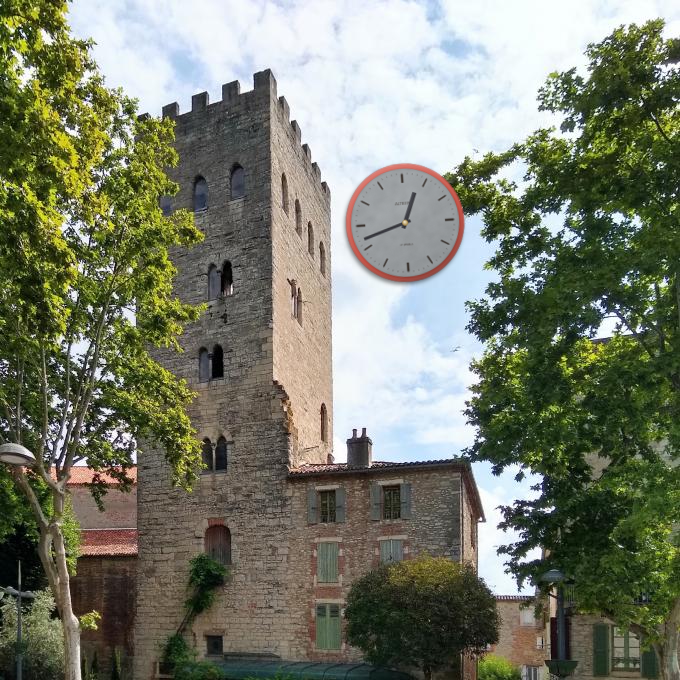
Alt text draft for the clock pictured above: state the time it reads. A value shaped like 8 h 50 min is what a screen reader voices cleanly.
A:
12 h 42 min
